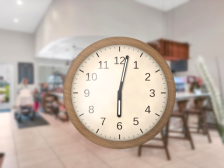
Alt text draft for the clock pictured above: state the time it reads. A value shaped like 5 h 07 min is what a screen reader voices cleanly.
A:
6 h 02 min
